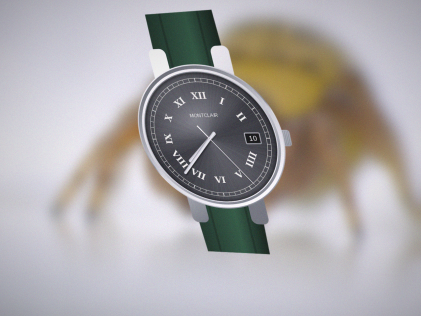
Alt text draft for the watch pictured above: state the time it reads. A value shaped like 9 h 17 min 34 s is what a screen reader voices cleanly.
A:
7 h 37 min 24 s
